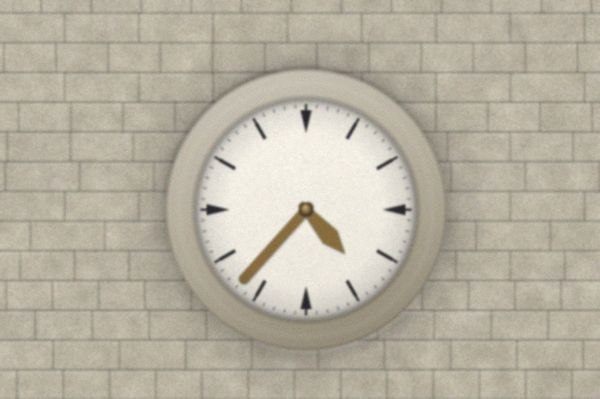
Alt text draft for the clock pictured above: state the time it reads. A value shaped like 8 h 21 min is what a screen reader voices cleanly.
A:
4 h 37 min
